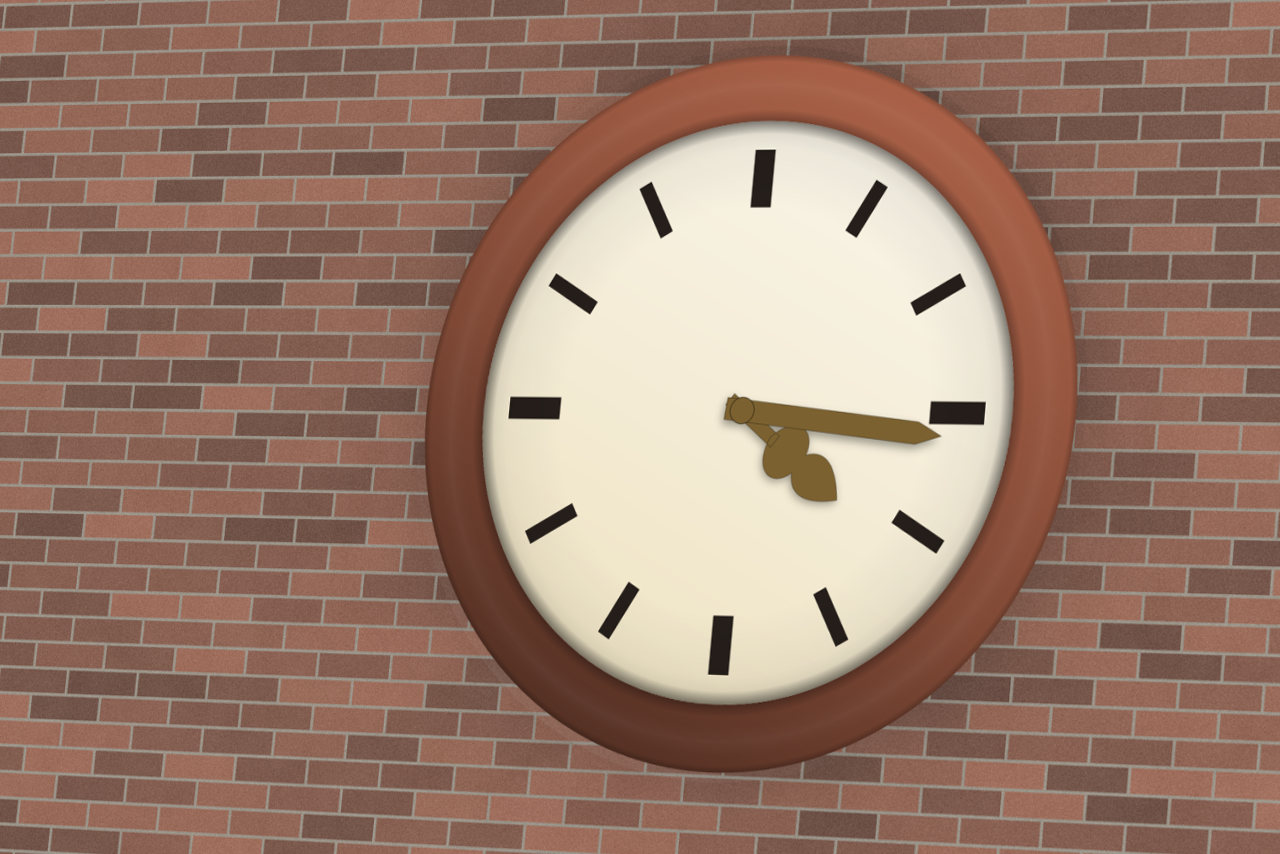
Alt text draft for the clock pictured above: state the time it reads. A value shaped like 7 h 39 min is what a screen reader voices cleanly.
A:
4 h 16 min
